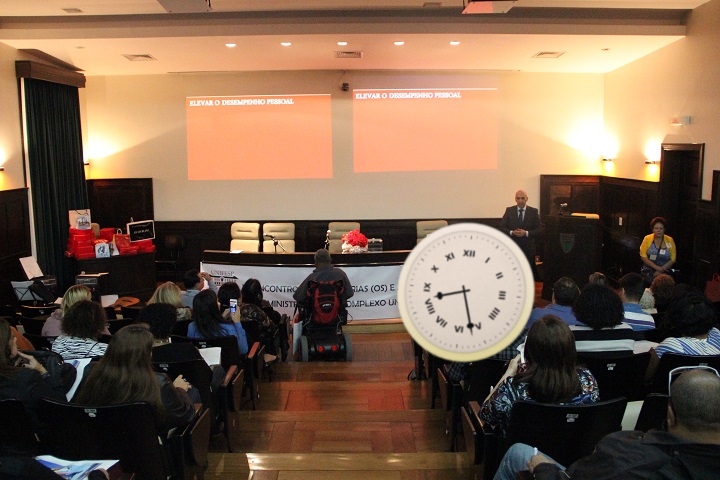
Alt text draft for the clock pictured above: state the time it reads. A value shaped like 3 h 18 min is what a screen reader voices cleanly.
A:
8 h 27 min
